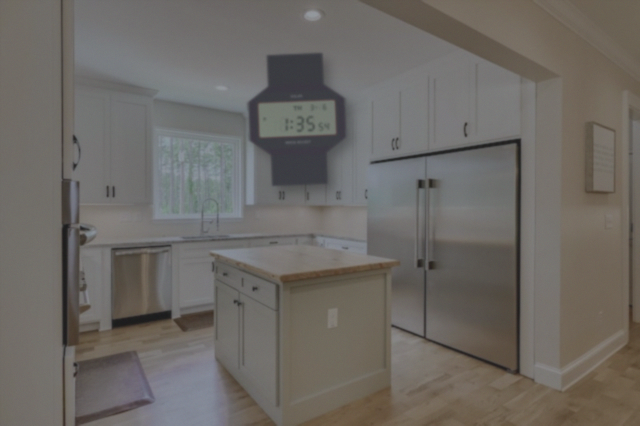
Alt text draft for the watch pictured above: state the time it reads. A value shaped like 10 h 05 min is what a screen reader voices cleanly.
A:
1 h 35 min
